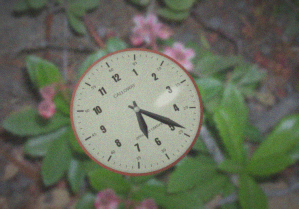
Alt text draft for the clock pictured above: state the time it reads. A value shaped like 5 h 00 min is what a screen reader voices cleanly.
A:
6 h 24 min
